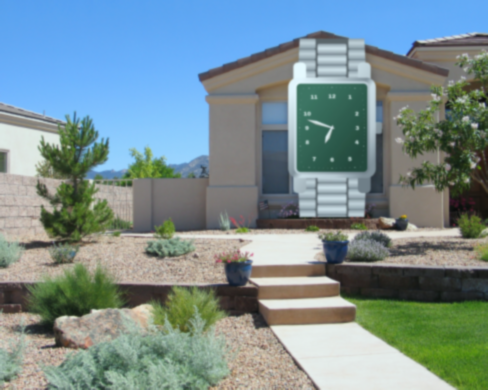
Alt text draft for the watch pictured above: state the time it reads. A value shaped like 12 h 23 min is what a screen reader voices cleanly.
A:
6 h 48 min
